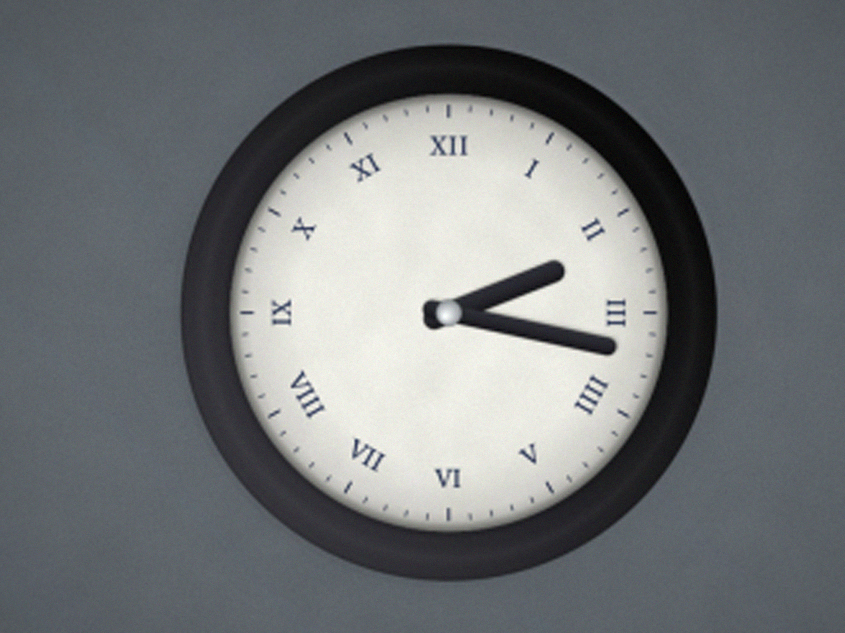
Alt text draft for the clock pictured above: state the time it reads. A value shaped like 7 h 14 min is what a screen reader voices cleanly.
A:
2 h 17 min
